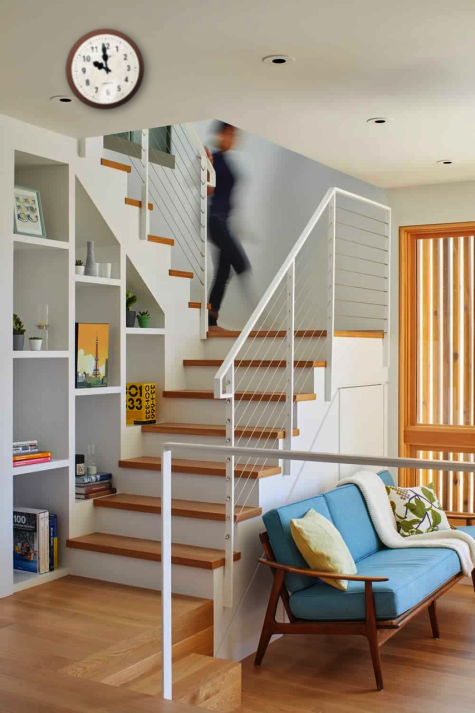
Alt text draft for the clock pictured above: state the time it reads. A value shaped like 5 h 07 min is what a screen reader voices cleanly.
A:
9 h 59 min
